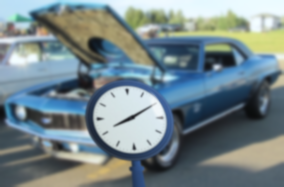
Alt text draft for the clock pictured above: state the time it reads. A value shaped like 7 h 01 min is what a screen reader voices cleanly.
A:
8 h 10 min
